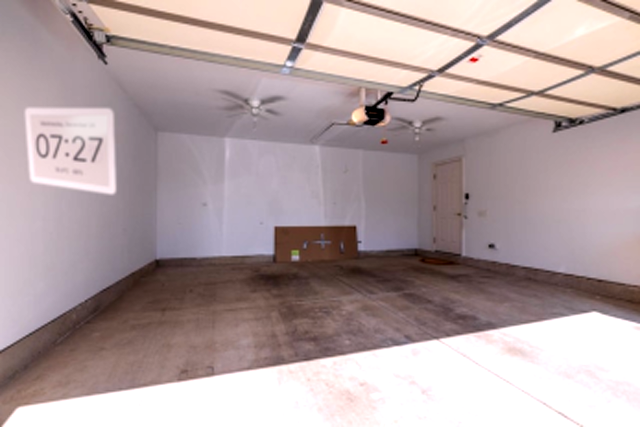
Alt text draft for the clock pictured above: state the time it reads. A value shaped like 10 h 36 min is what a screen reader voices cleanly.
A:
7 h 27 min
